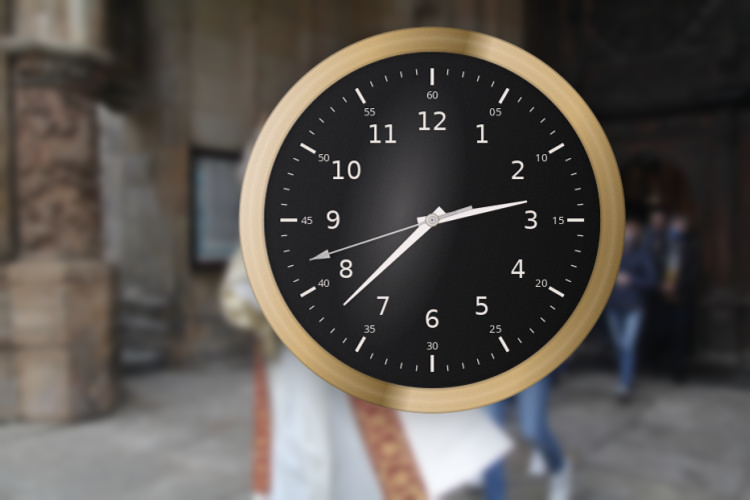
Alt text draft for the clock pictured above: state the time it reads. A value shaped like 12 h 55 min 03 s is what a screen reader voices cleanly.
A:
2 h 37 min 42 s
